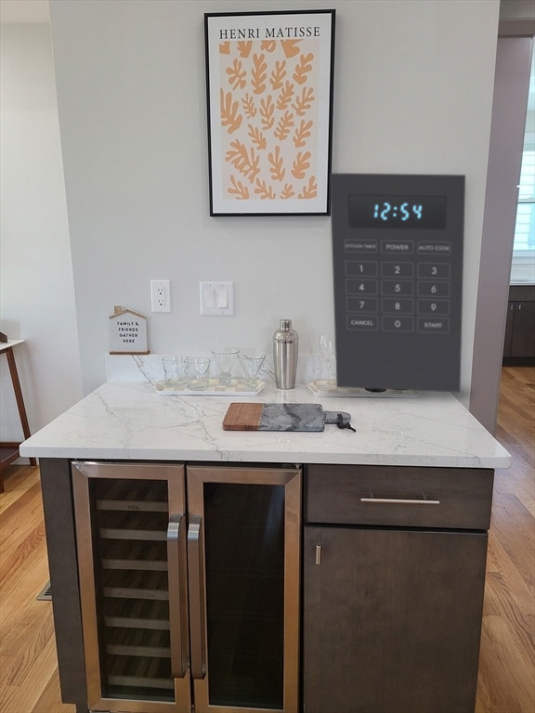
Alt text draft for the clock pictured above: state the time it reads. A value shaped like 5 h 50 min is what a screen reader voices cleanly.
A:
12 h 54 min
